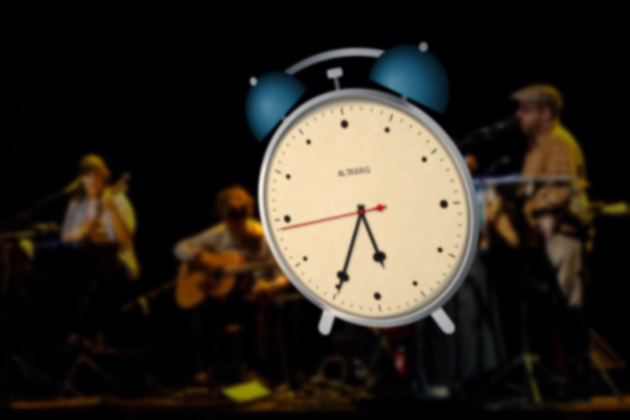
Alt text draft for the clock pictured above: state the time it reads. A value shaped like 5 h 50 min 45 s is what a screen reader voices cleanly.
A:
5 h 34 min 44 s
